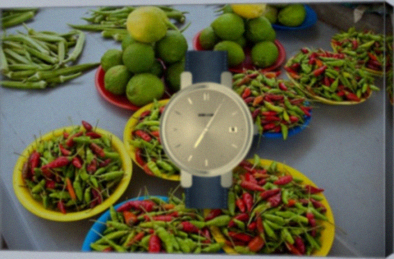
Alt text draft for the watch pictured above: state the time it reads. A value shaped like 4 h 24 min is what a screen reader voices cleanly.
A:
7 h 05 min
